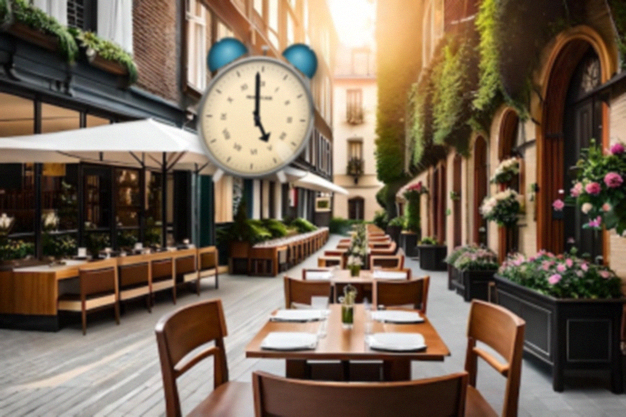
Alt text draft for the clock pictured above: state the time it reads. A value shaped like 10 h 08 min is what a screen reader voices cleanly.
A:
4 h 59 min
